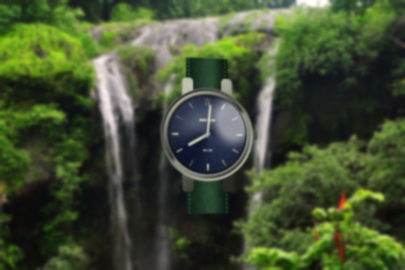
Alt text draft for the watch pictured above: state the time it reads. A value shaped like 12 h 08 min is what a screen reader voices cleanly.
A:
8 h 01 min
